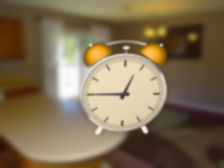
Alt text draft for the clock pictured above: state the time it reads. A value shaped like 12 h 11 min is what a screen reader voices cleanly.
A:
12 h 45 min
